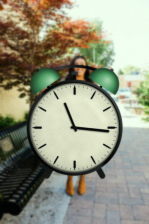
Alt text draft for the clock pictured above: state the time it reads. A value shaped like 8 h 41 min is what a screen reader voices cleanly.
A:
11 h 16 min
